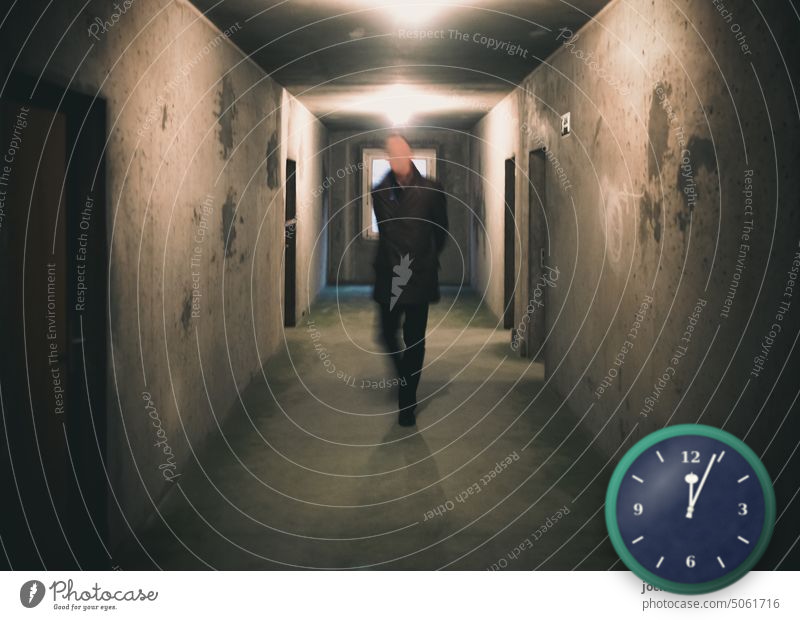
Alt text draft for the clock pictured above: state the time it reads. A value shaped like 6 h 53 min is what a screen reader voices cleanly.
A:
12 h 04 min
